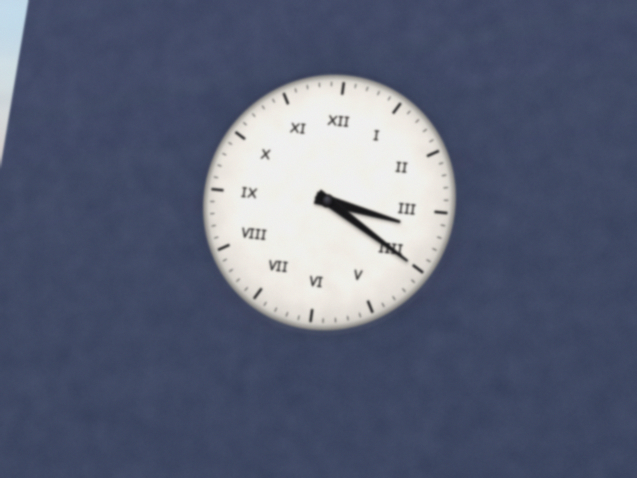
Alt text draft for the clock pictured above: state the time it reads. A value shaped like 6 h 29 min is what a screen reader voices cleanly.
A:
3 h 20 min
